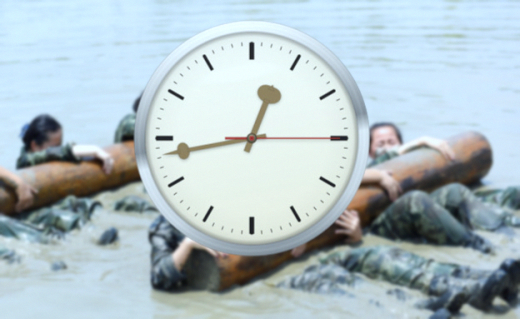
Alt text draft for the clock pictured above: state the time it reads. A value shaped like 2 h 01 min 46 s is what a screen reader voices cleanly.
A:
12 h 43 min 15 s
